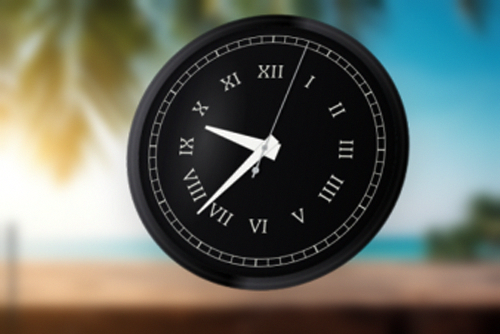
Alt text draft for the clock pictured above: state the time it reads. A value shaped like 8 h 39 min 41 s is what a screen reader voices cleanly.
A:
9 h 37 min 03 s
